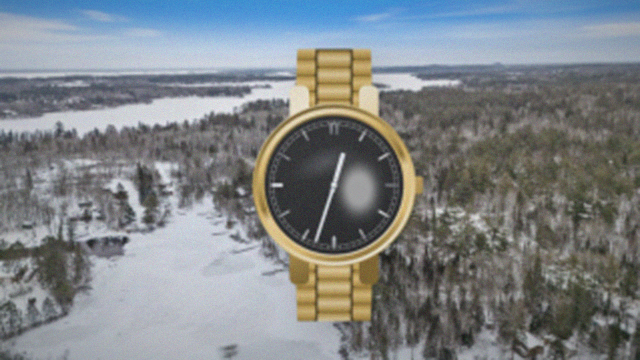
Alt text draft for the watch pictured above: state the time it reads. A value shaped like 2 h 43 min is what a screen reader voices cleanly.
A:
12 h 33 min
